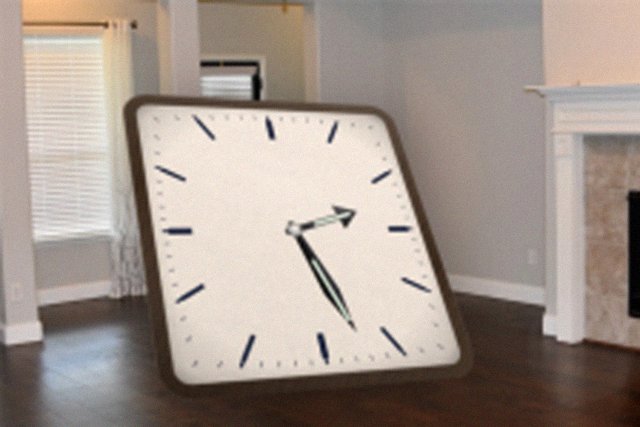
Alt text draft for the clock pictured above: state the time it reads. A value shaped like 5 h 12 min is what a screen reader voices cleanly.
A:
2 h 27 min
